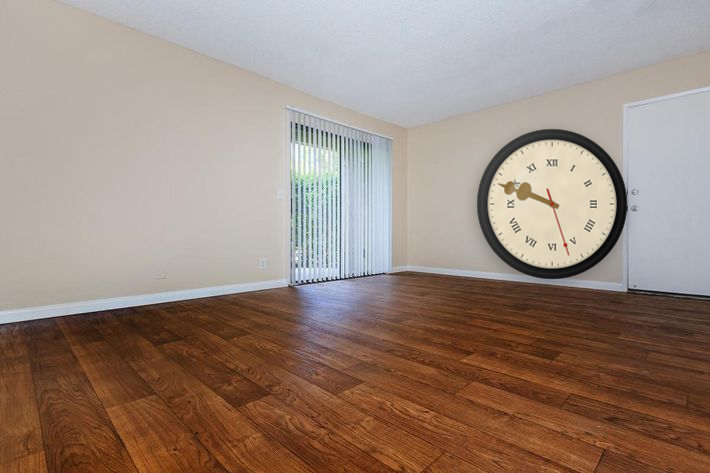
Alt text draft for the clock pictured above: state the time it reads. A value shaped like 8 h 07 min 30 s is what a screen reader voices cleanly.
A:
9 h 48 min 27 s
